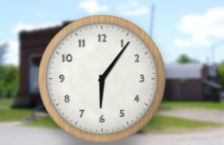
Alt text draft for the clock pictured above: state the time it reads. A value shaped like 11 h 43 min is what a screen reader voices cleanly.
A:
6 h 06 min
